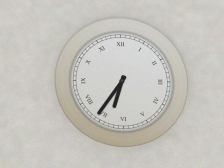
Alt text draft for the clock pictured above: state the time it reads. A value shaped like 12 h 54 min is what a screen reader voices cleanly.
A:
6 h 36 min
